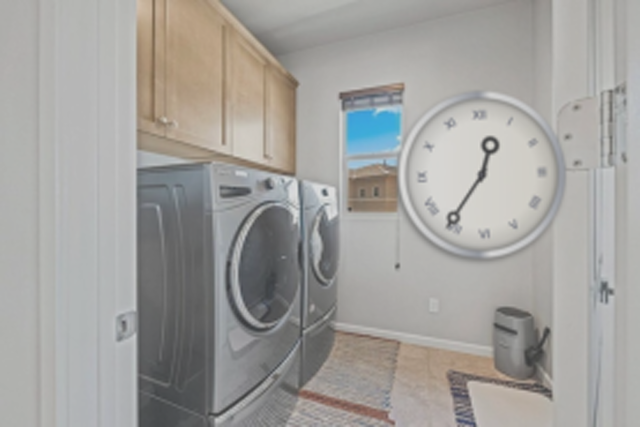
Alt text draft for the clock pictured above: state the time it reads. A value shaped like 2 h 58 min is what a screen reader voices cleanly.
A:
12 h 36 min
